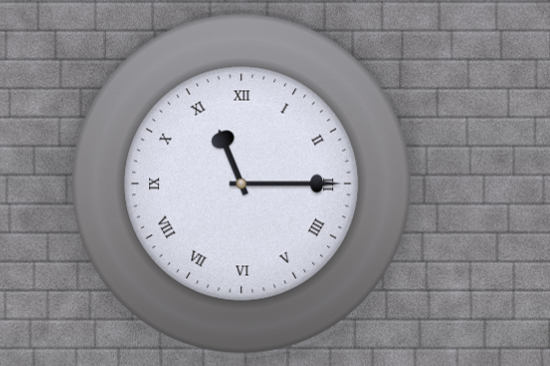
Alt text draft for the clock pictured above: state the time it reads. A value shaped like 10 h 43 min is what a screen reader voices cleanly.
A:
11 h 15 min
